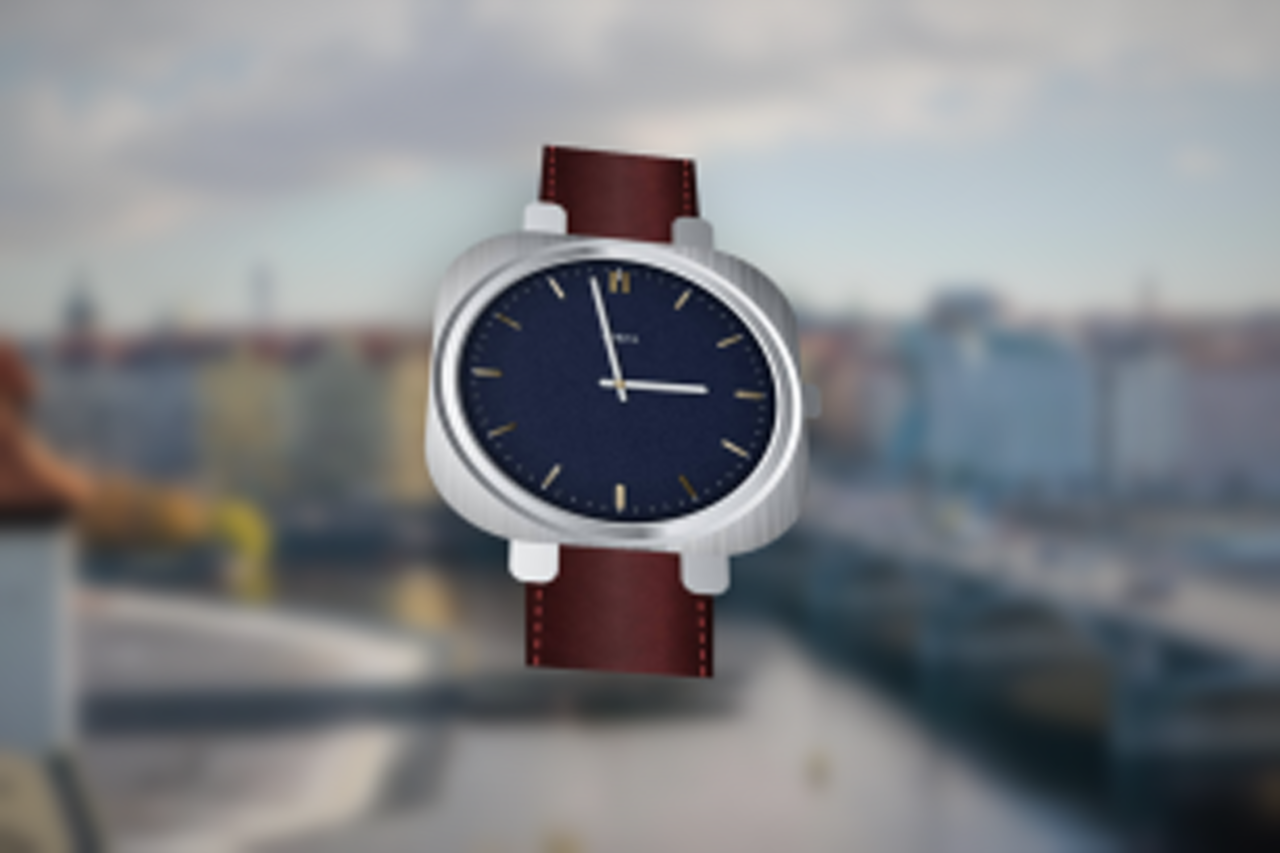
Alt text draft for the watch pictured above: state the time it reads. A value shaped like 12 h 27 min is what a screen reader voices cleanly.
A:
2 h 58 min
